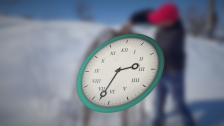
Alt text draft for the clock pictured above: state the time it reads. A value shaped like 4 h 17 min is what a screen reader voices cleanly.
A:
2 h 33 min
